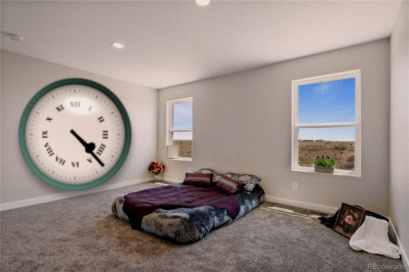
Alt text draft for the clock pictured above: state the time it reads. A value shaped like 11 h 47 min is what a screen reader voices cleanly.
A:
4 h 23 min
